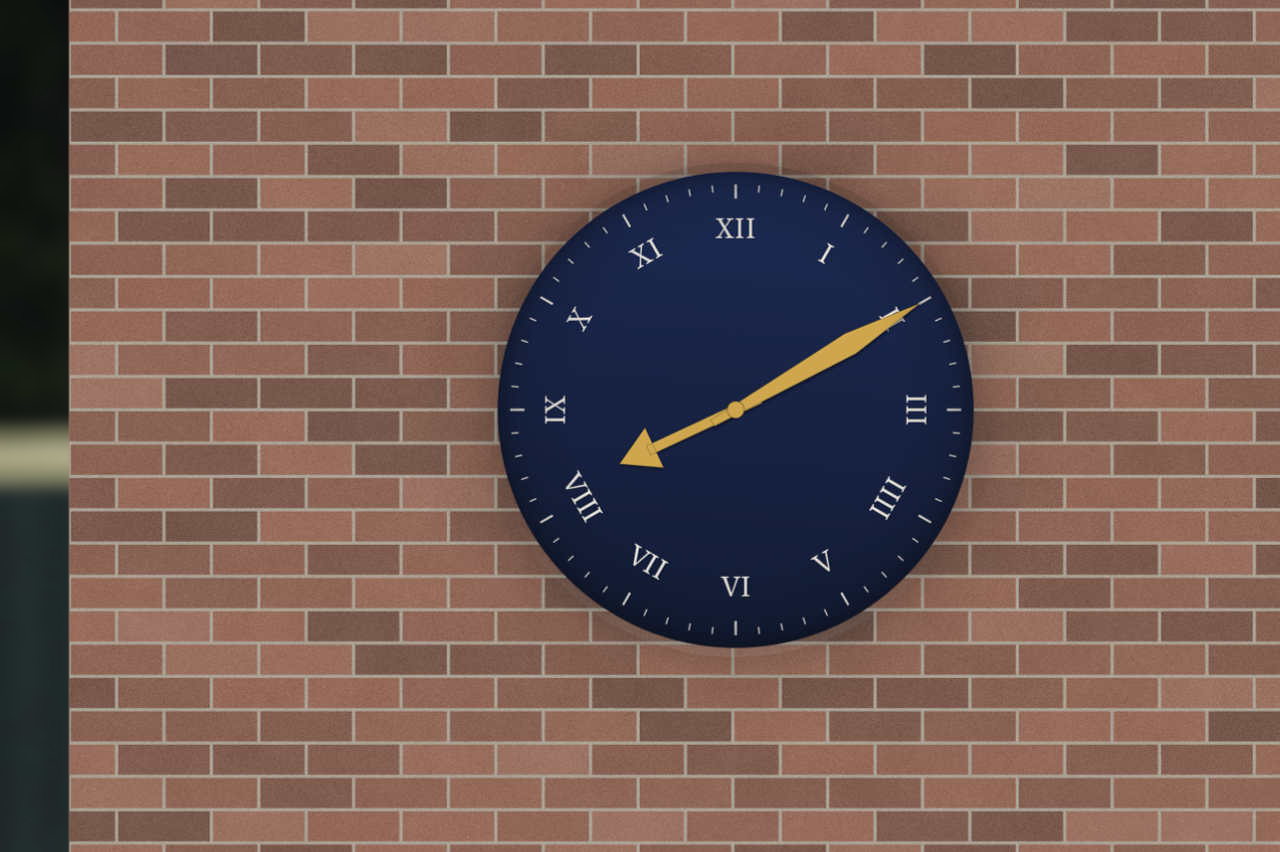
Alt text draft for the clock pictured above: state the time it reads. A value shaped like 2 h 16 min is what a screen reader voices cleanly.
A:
8 h 10 min
